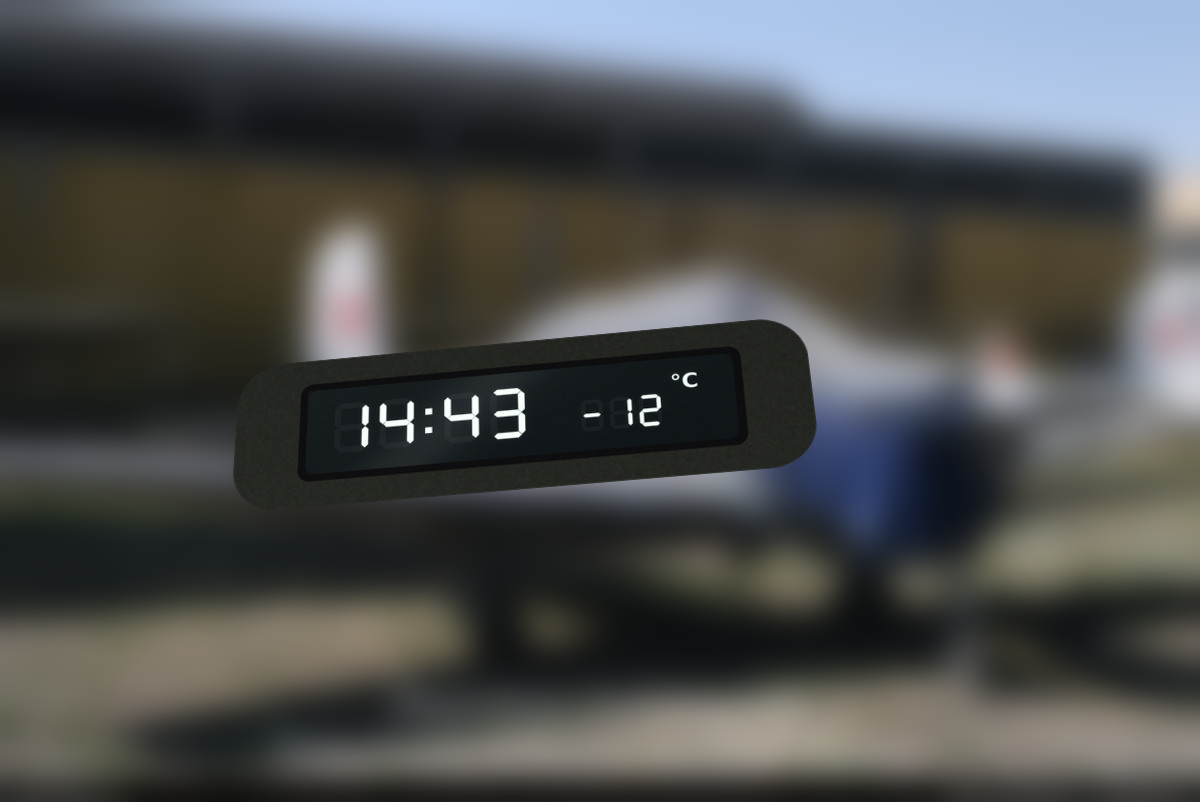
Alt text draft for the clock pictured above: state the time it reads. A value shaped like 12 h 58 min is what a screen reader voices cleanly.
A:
14 h 43 min
